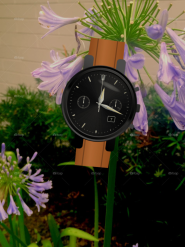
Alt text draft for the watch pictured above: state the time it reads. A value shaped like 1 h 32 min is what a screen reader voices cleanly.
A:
12 h 18 min
